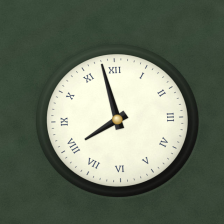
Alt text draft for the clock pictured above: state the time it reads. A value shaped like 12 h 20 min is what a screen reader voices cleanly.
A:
7 h 58 min
